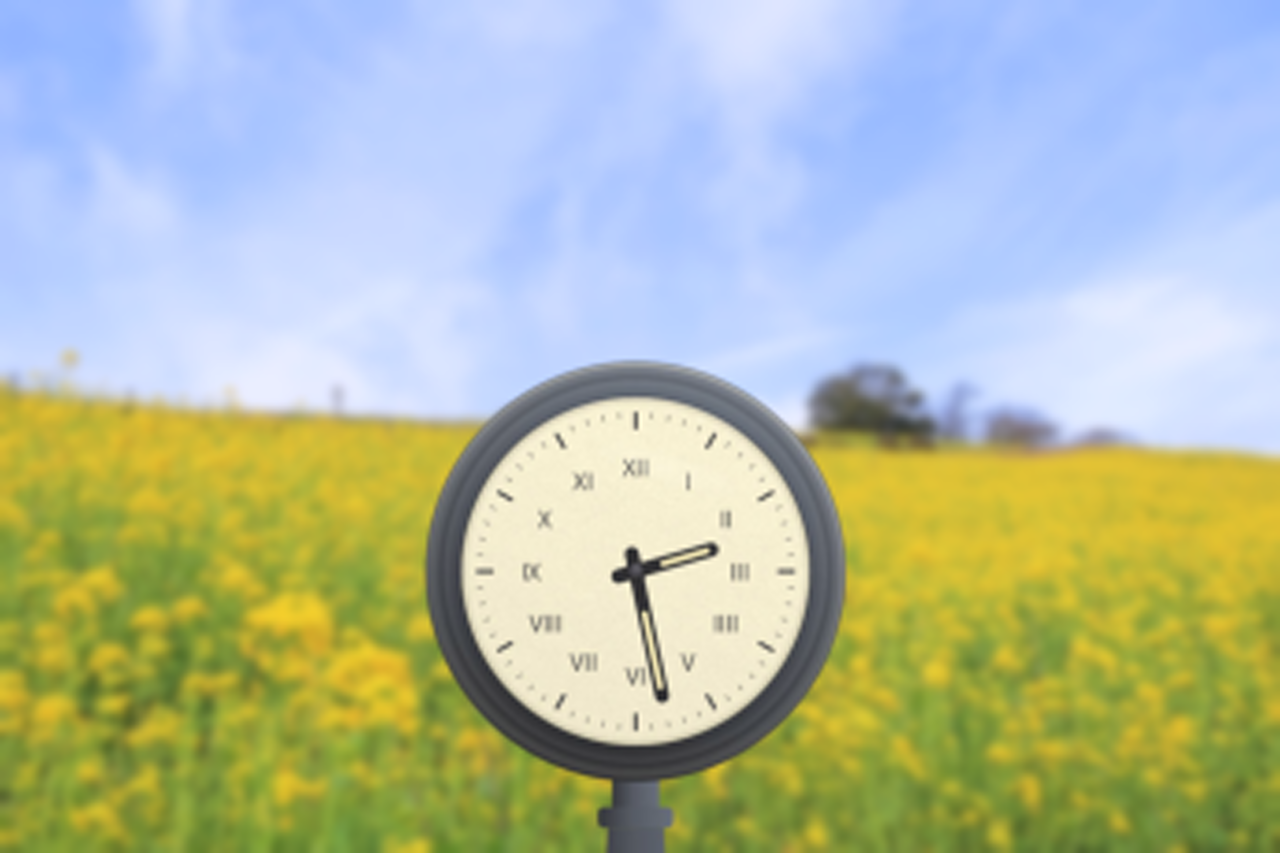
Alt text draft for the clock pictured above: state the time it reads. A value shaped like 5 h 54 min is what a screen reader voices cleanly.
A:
2 h 28 min
